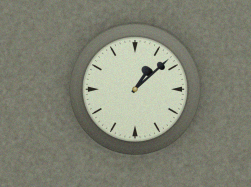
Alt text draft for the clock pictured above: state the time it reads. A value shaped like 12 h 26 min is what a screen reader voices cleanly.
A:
1 h 08 min
